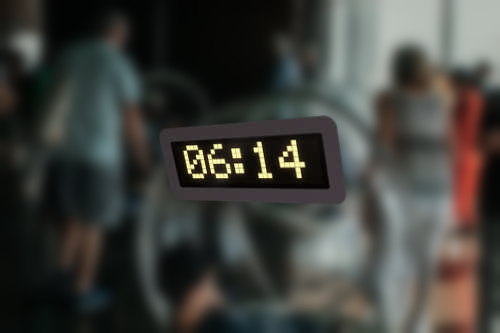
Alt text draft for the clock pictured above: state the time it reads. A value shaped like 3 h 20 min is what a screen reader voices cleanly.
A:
6 h 14 min
